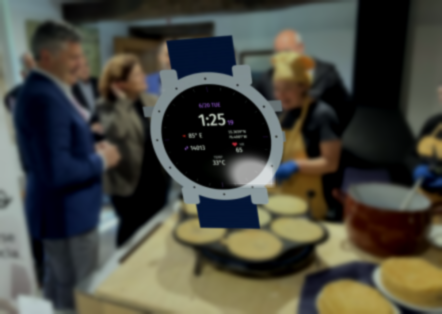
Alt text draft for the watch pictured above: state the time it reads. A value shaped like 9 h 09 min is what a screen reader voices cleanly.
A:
1 h 25 min
